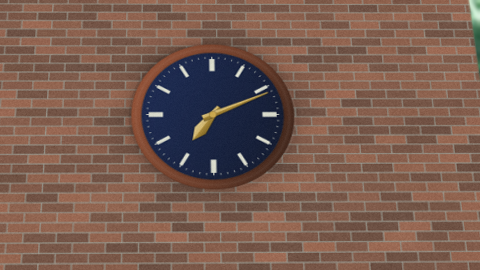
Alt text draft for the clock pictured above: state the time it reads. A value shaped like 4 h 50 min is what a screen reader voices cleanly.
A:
7 h 11 min
